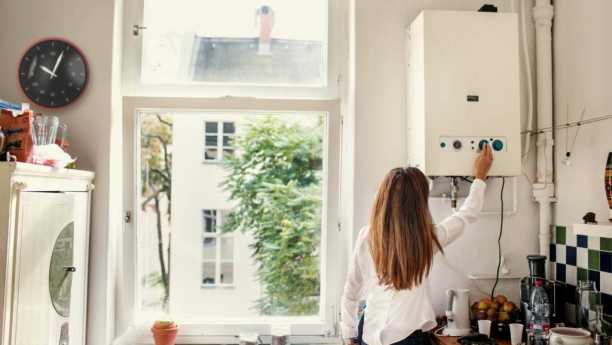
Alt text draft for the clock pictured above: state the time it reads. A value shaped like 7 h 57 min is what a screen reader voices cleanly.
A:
10 h 04 min
